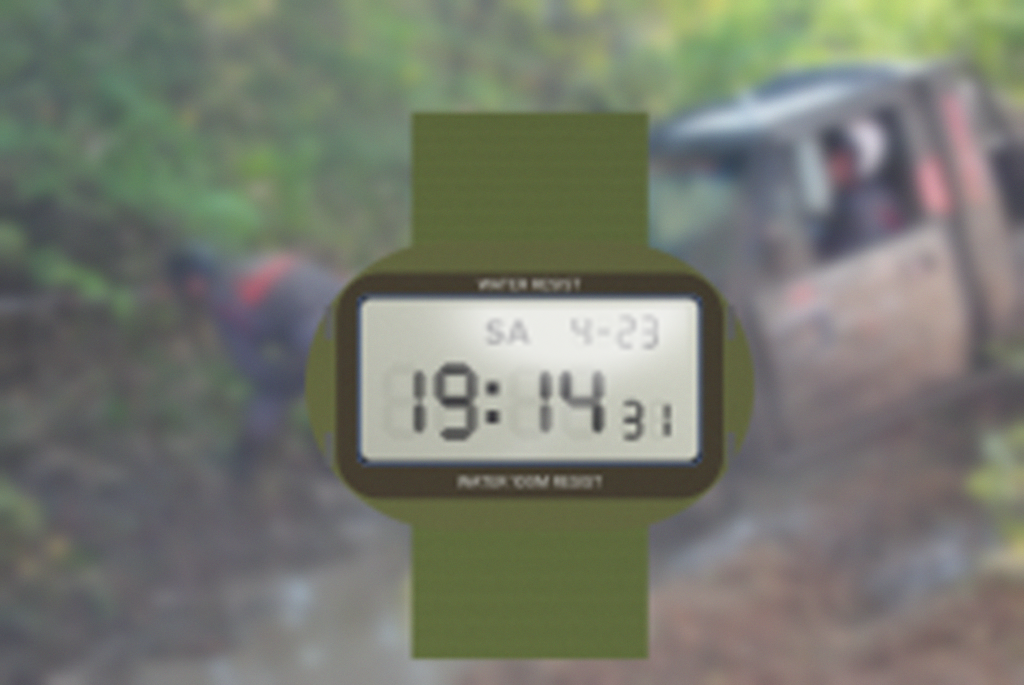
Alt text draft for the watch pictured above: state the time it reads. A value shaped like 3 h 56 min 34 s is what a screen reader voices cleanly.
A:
19 h 14 min 31 s
